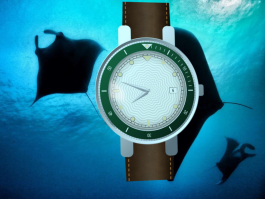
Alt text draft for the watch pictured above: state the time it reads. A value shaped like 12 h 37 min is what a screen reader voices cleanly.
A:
7 h 48 min
